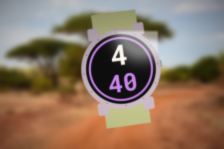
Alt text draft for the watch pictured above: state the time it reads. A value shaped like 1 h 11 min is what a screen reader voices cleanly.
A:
4 h 40 min
